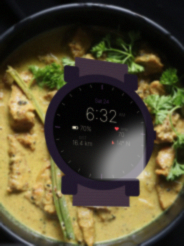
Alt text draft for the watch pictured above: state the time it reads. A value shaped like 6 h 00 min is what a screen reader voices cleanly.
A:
6 h 32 min
